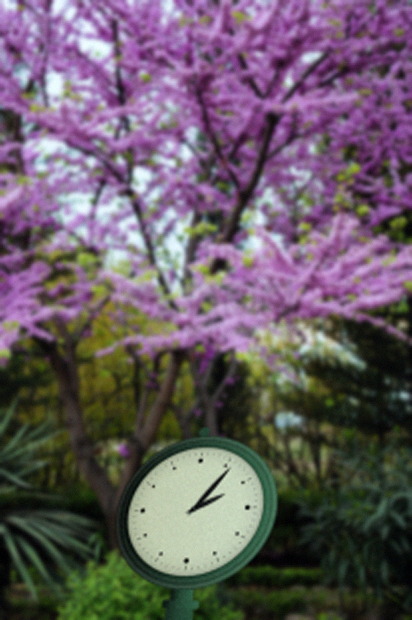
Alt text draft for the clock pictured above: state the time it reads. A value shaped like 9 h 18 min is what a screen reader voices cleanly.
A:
2 h 06 min
